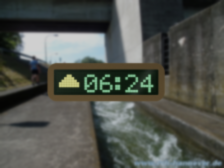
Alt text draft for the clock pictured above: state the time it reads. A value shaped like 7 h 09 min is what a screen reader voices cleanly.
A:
6 h 24 min
